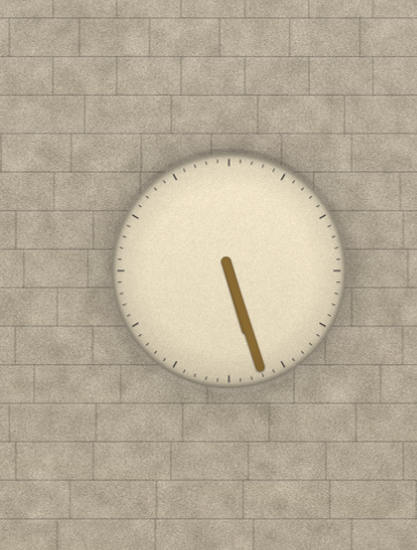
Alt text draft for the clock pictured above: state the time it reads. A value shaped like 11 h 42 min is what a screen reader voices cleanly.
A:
5 h 27 min
